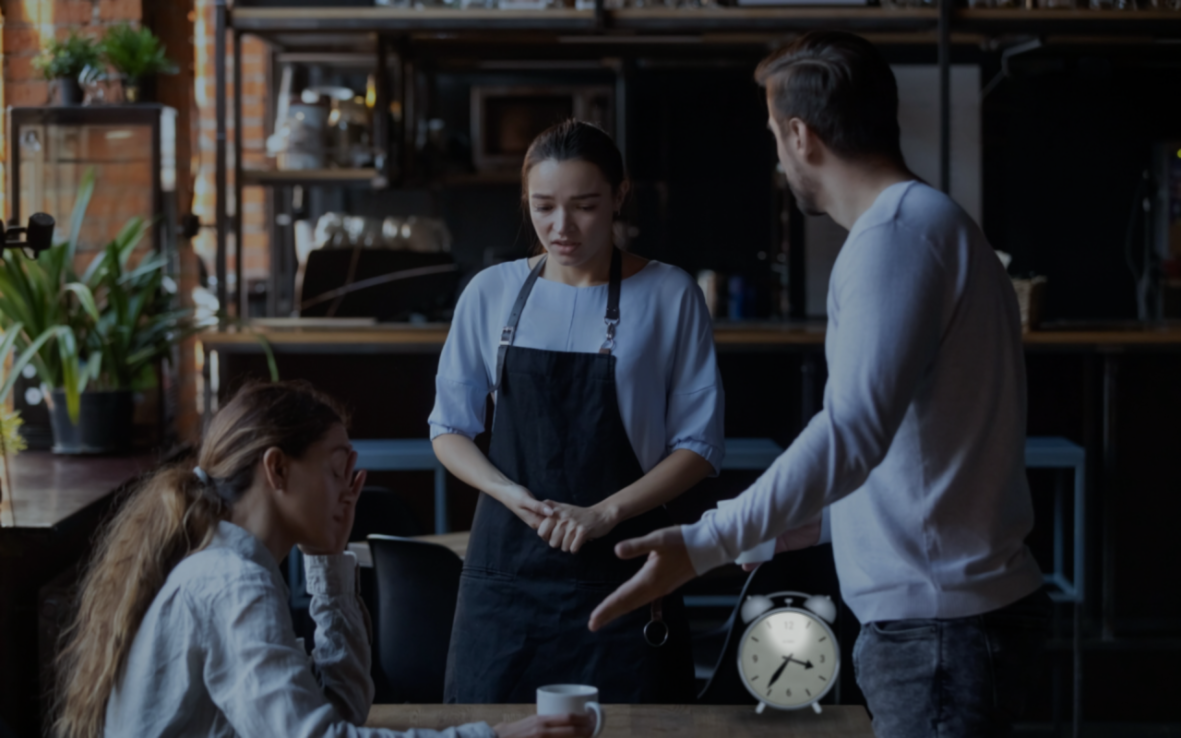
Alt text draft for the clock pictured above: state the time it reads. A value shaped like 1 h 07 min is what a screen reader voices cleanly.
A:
3 h 36 min
